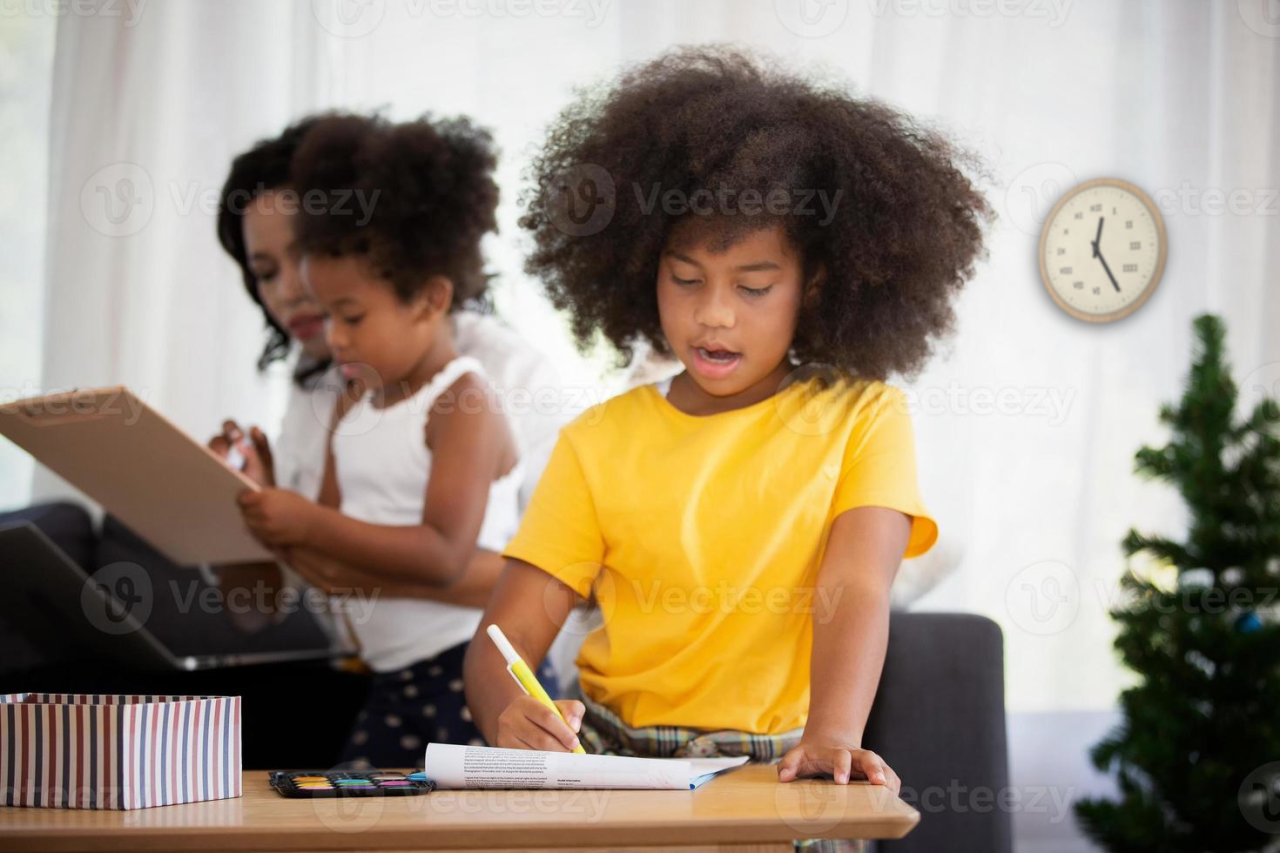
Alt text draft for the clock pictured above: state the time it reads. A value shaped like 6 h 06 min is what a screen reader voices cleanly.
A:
12 h 25 min
